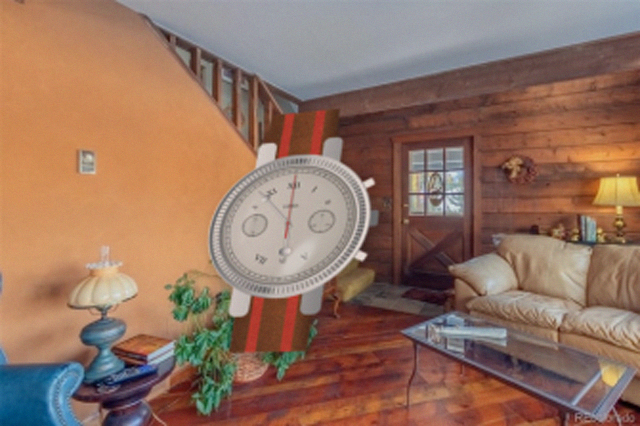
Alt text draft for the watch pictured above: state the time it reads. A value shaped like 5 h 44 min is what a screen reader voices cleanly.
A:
5 h 53 min
